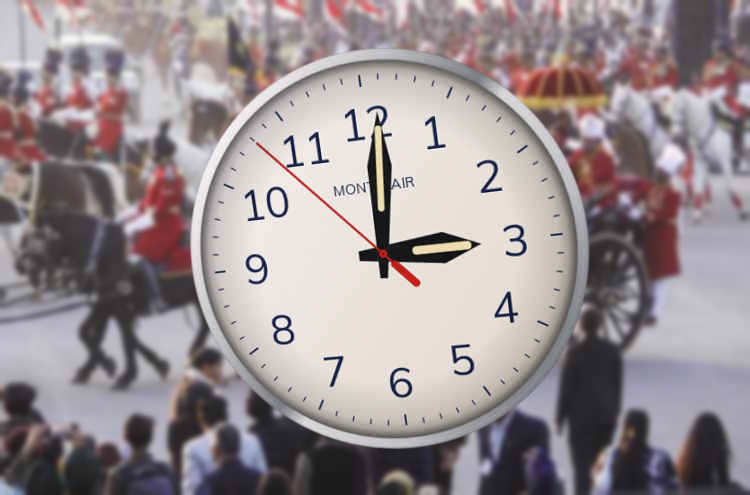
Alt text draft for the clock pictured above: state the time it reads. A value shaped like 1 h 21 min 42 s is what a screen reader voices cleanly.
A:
3 h 00 min 53 s
